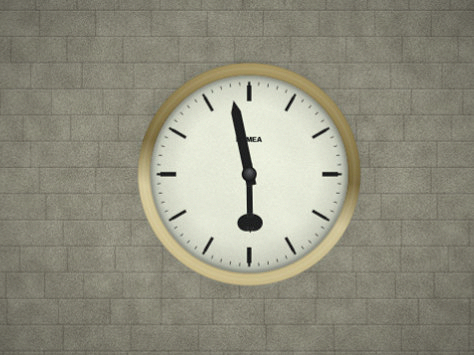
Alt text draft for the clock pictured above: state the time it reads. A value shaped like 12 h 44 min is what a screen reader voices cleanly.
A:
5 h 58 min
